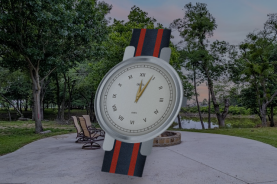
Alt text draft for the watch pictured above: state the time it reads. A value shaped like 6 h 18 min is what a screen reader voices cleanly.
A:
12 h 04 min
